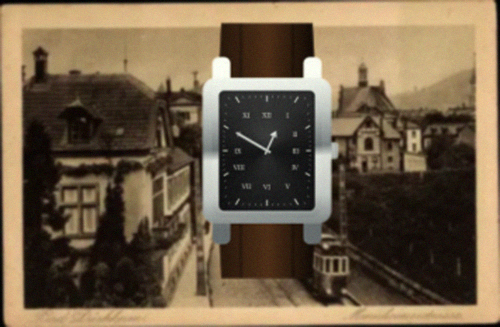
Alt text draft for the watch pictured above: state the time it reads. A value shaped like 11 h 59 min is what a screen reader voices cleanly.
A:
12 h 50 min
